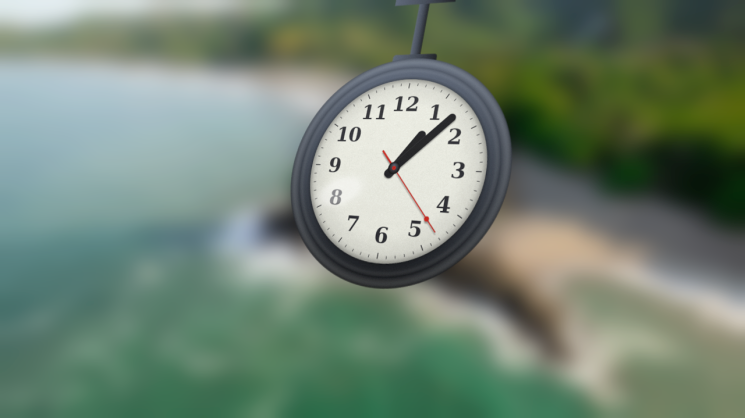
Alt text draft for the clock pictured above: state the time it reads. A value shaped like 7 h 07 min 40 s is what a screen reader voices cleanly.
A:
1 h 07 min 23 s
